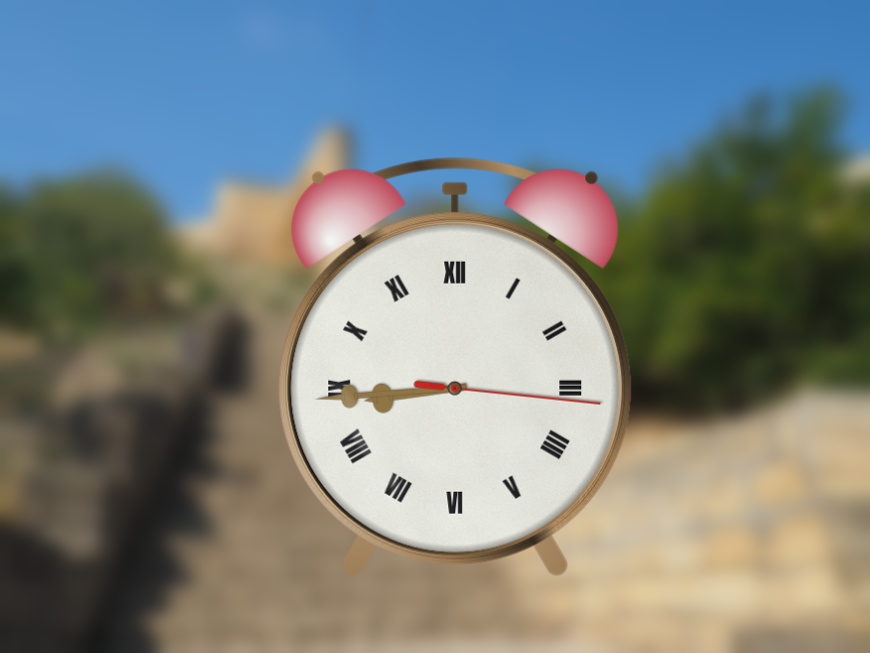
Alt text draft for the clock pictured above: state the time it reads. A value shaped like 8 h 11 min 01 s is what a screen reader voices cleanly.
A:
8 h 44 min 16 s
